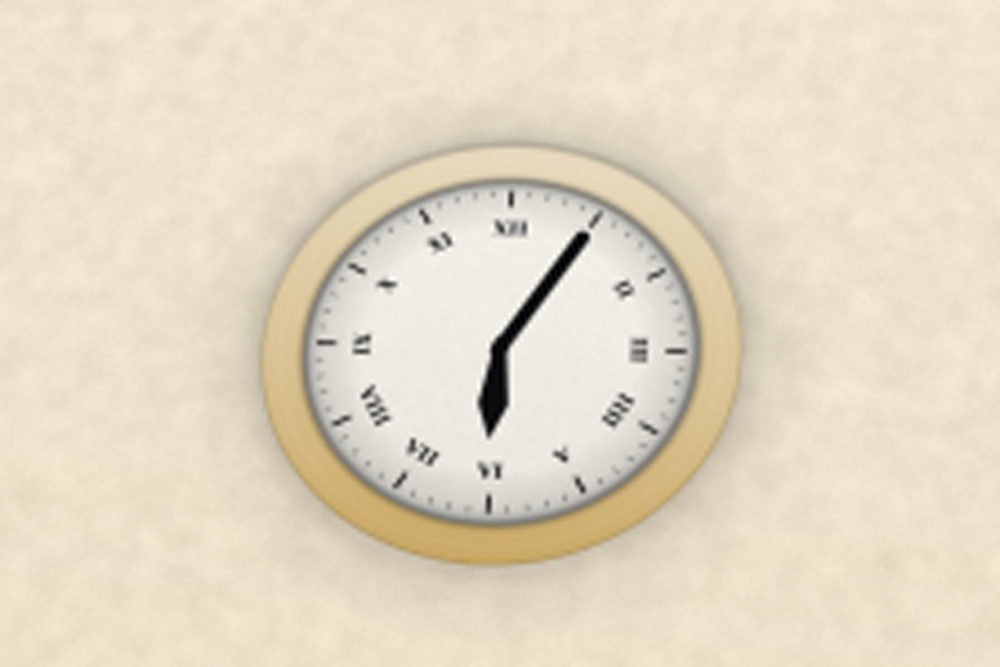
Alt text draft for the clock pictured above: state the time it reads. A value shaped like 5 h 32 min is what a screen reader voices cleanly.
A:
6 h 05 min
